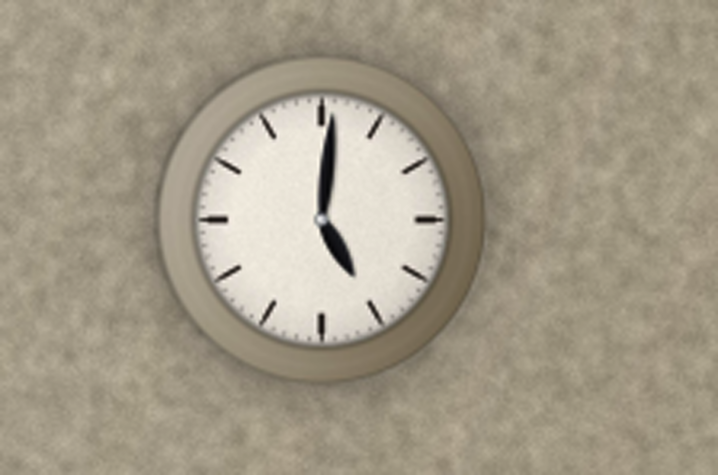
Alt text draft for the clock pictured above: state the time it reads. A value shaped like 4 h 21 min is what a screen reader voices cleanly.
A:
5 h 01 min
